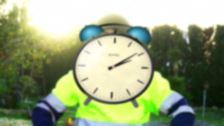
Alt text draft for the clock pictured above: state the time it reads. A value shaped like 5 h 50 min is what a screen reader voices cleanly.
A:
2 h 09 min
